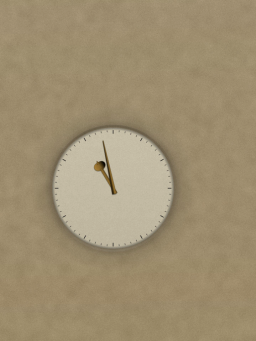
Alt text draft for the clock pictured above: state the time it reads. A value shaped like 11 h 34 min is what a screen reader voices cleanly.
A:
10 h 58 min
